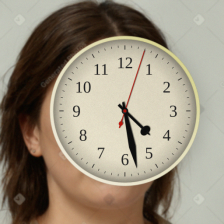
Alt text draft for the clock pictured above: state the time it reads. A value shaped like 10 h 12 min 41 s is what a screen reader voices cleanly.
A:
4 h 28 min 03 s
